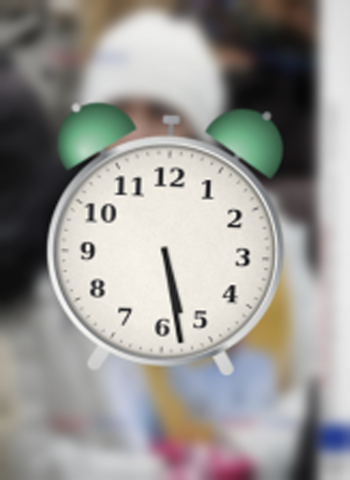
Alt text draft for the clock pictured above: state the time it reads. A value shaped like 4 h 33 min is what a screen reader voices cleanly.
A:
5 h 28 min
